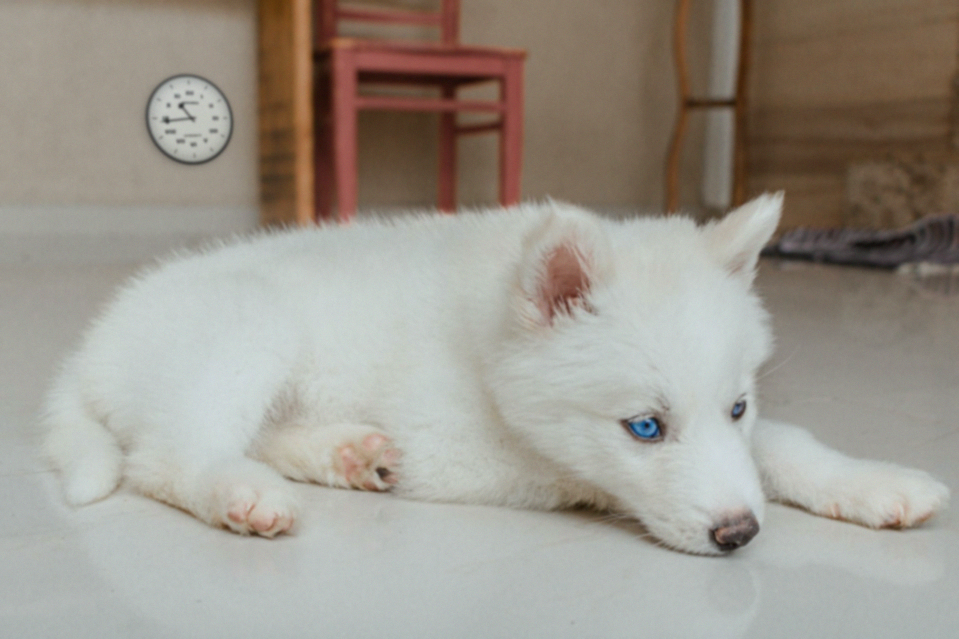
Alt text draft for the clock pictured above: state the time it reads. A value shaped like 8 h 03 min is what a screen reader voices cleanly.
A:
10 h 44 min
